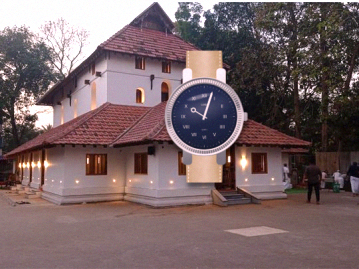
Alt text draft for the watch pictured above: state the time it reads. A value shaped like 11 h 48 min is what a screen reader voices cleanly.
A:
10 h 03 min
